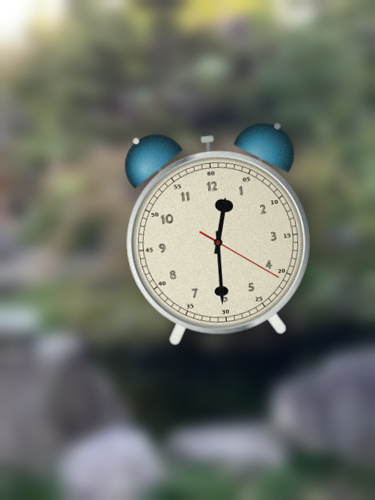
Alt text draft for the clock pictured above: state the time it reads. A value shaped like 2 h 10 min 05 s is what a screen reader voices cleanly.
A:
12 h 30 min 21 s
